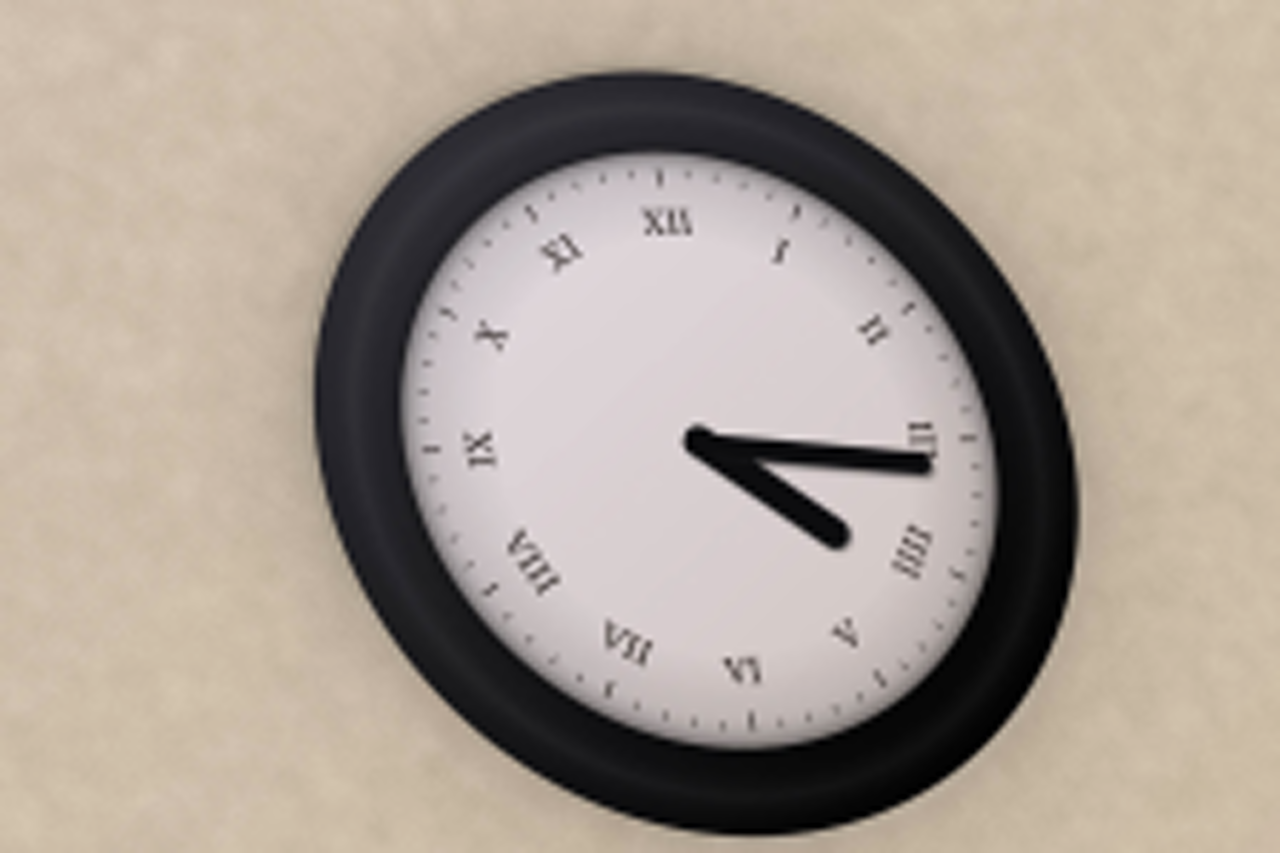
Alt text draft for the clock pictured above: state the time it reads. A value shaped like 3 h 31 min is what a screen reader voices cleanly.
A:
4 h 16 min
